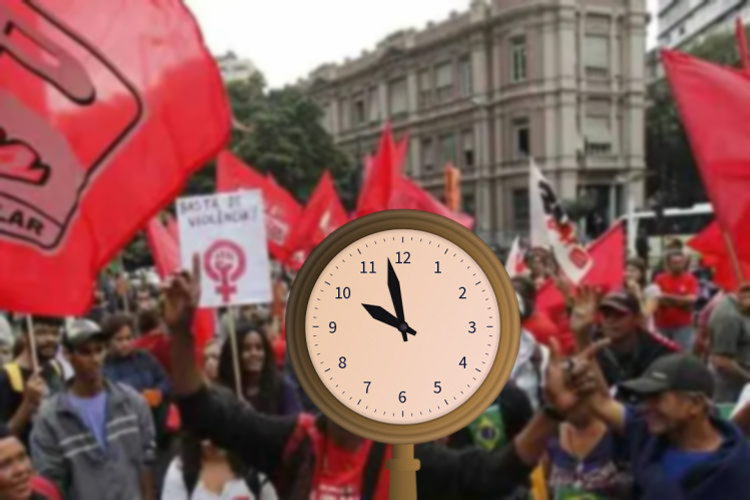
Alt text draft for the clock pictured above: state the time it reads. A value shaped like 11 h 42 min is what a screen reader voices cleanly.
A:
9 h 58 min
